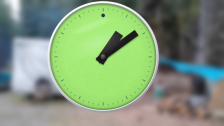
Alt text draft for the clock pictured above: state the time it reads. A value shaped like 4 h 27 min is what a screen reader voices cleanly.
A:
1 h 09 min
